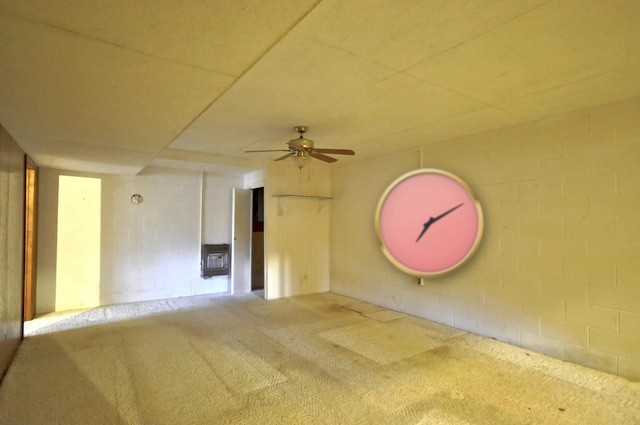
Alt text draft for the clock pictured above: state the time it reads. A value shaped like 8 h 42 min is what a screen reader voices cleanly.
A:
7 h 10 min
